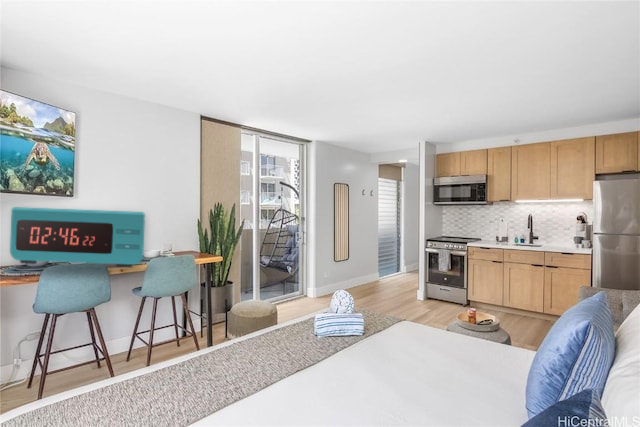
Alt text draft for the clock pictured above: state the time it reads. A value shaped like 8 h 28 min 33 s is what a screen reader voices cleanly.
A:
2 h 46 min 22 s
